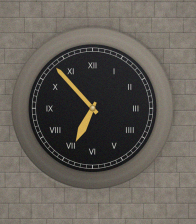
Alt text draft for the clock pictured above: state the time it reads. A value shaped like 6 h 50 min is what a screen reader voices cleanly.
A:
6 h 53 min
